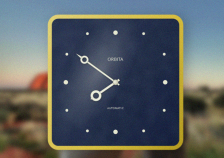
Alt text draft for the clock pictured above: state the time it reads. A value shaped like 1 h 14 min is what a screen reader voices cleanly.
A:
7 h 51 min
